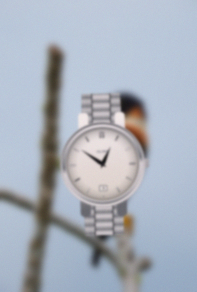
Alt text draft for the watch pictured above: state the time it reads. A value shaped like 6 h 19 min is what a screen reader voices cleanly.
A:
12 h 51 min
